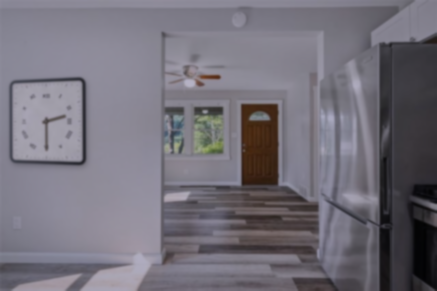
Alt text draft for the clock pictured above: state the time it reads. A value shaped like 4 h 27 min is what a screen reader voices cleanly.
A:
2 h 30 min
